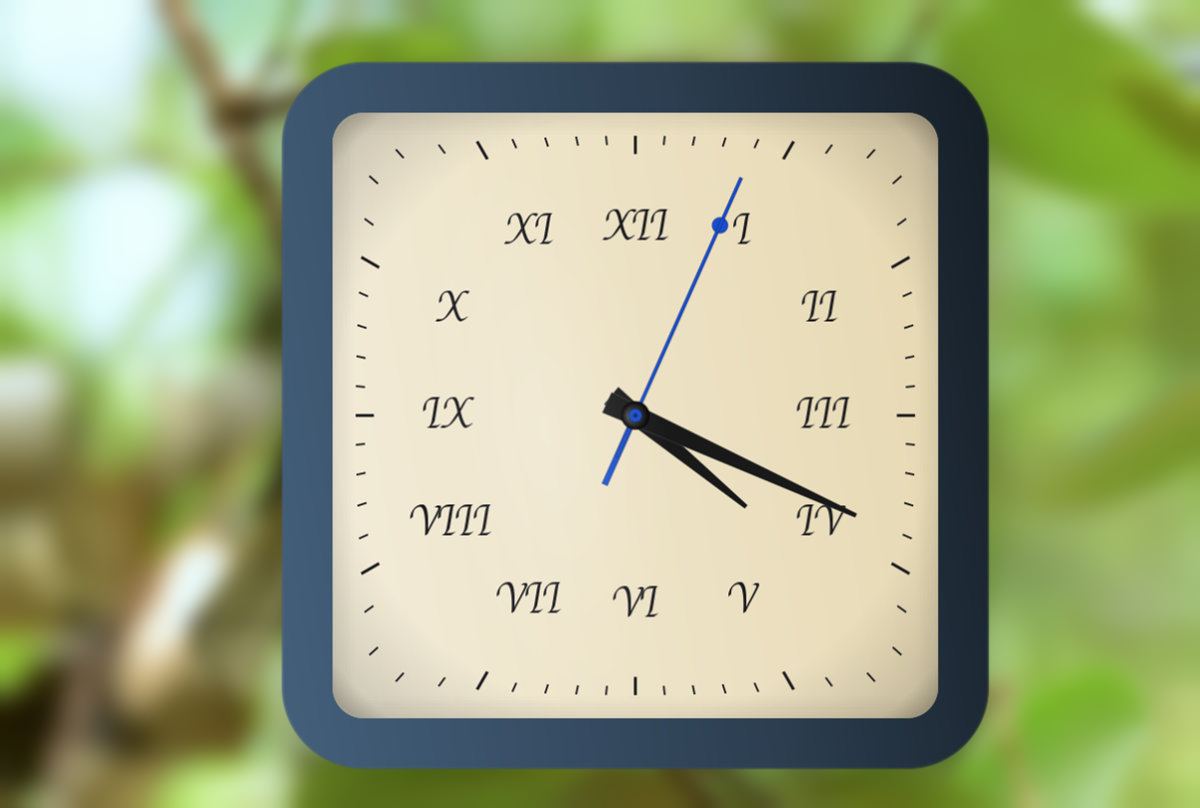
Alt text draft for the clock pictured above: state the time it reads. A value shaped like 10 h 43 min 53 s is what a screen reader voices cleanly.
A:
4 h 19 min 04 s
